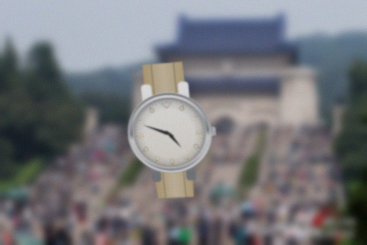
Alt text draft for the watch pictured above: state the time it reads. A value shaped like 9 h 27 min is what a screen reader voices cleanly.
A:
4 h 49 min
